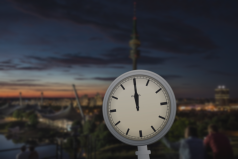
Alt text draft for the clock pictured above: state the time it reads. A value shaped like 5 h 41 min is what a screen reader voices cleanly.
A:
12 h 00 min
